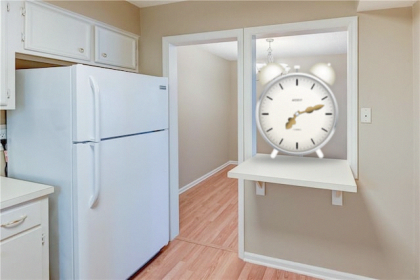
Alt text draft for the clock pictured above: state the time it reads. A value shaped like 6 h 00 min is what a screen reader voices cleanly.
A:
7 h 12 min
